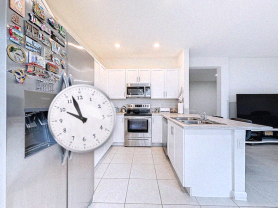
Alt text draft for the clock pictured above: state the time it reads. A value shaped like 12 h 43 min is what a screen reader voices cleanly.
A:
9 h 57 min
